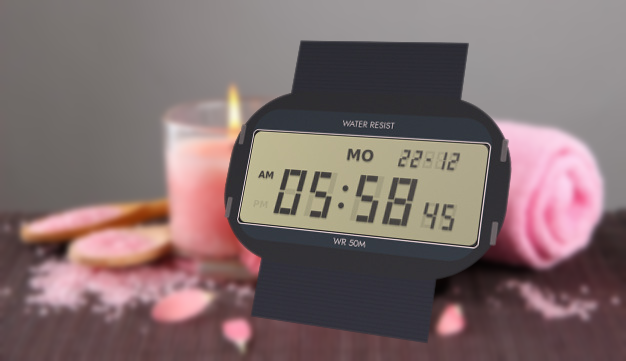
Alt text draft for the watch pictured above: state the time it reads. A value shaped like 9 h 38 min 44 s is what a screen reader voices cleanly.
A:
5 h 58 min 45 s
